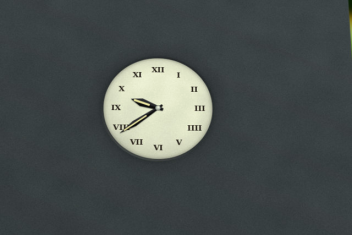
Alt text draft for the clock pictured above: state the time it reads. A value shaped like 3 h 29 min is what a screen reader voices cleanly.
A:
9 h 39 min
